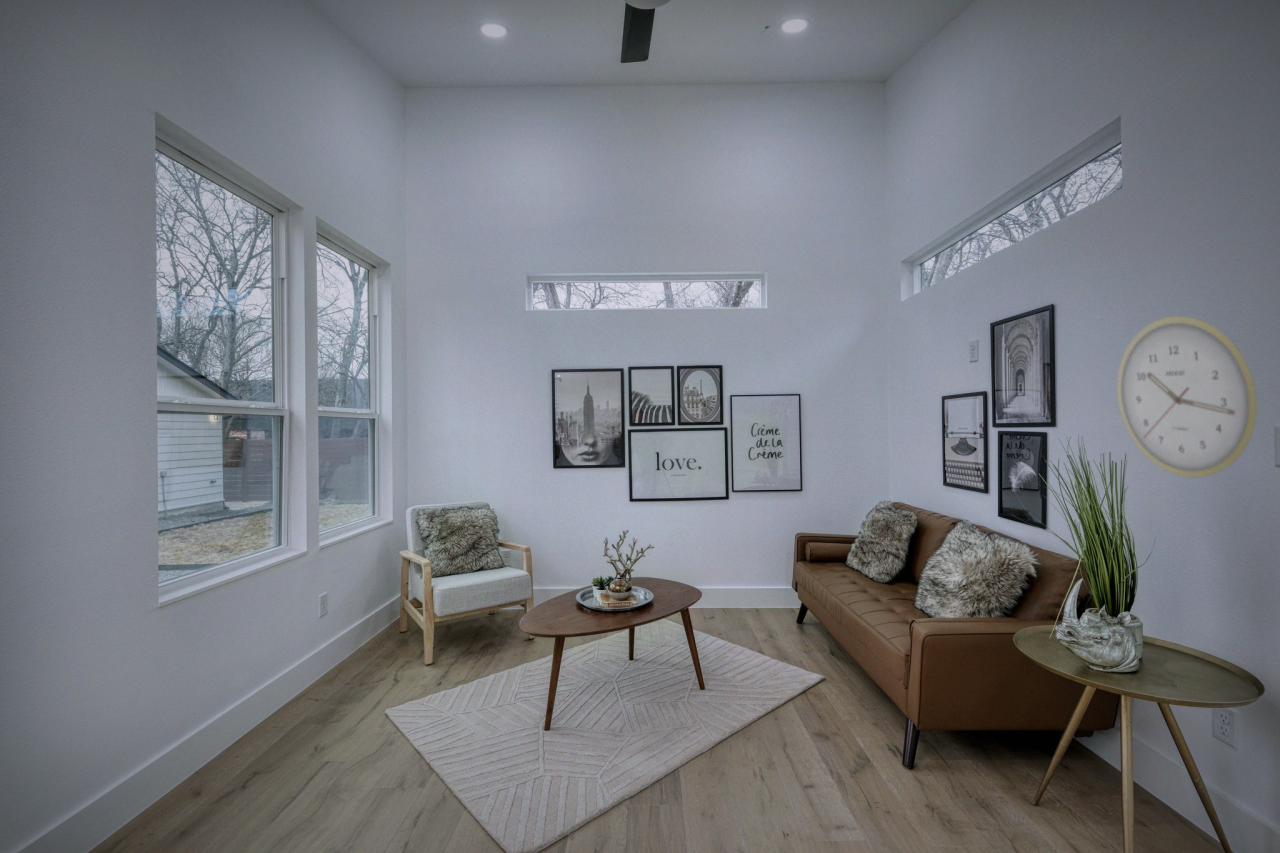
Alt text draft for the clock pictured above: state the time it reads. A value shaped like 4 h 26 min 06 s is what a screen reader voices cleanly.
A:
10 h 16 min 38 s
